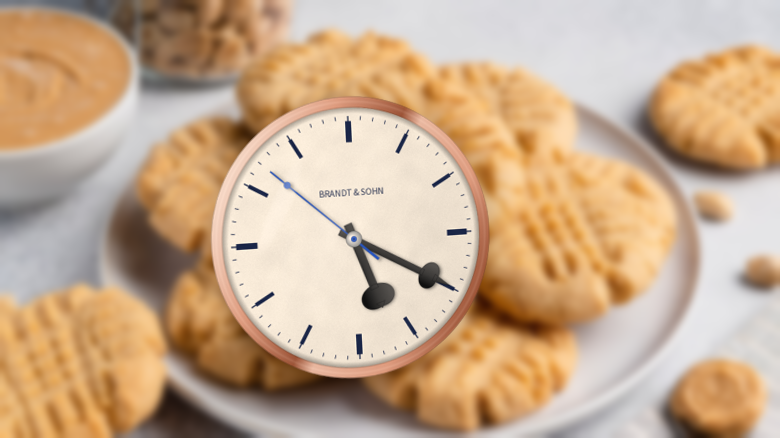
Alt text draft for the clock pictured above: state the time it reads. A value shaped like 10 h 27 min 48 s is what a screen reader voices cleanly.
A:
5 h 19 min 52 s
